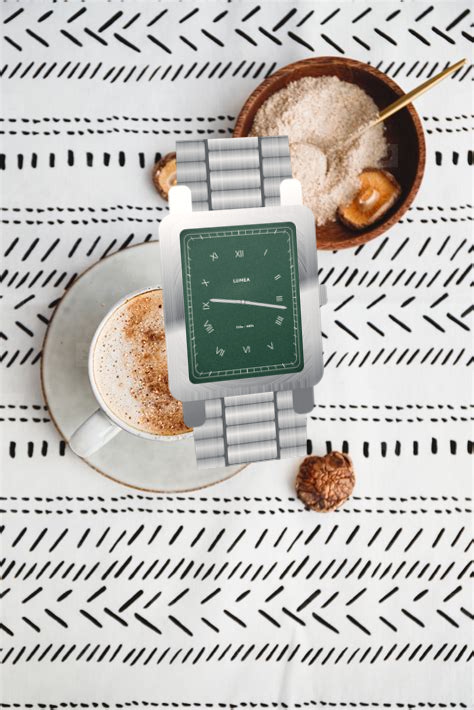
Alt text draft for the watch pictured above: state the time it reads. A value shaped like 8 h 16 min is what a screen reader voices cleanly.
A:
9 h 17 min
